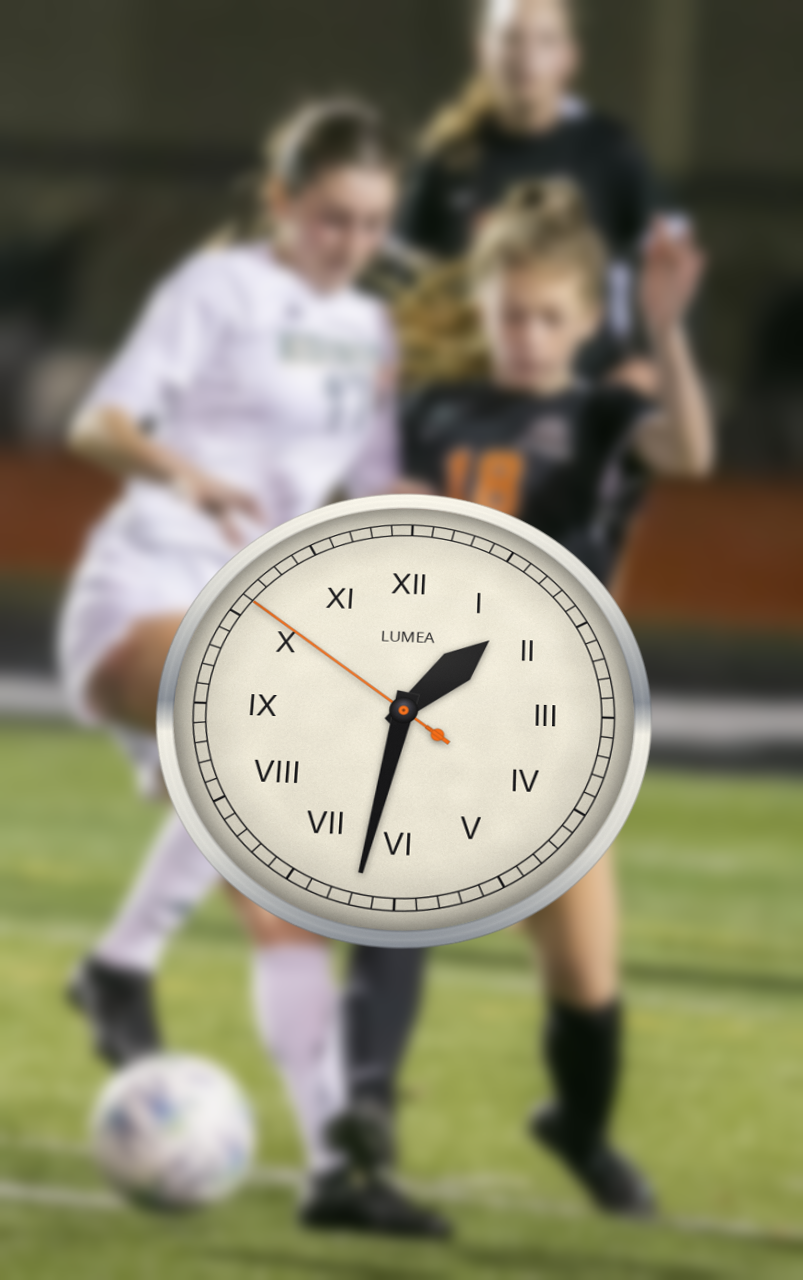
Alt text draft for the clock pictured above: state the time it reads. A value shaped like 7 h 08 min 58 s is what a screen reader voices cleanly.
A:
1 h 31 min 51 s
